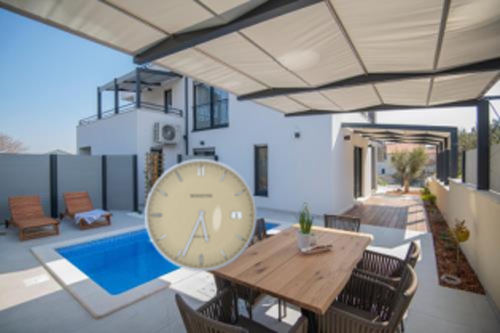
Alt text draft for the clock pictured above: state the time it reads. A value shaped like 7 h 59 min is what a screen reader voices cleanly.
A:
5 h 34 min
